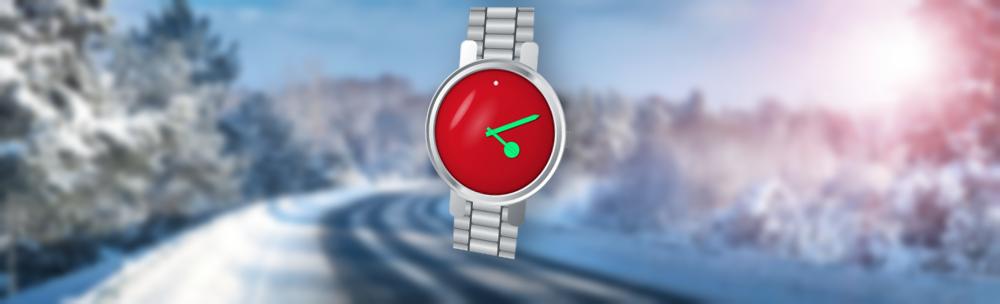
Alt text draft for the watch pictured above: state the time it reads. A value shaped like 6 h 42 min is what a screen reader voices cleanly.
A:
4 h 11 min
